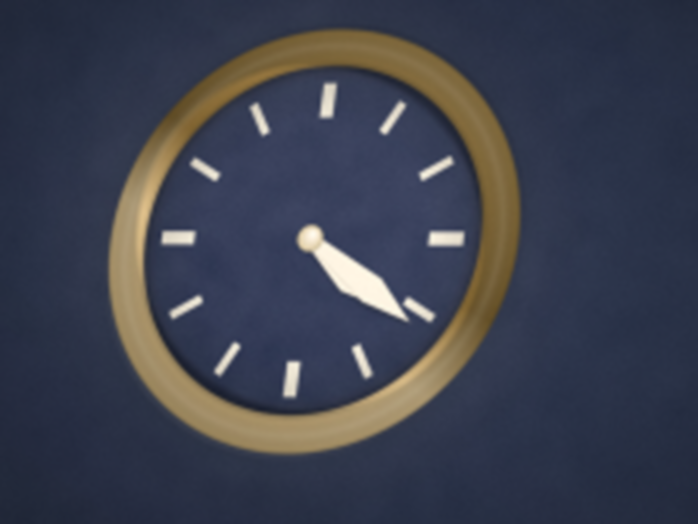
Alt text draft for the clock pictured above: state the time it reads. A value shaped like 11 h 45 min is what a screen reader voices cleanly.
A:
4 h 21 min
